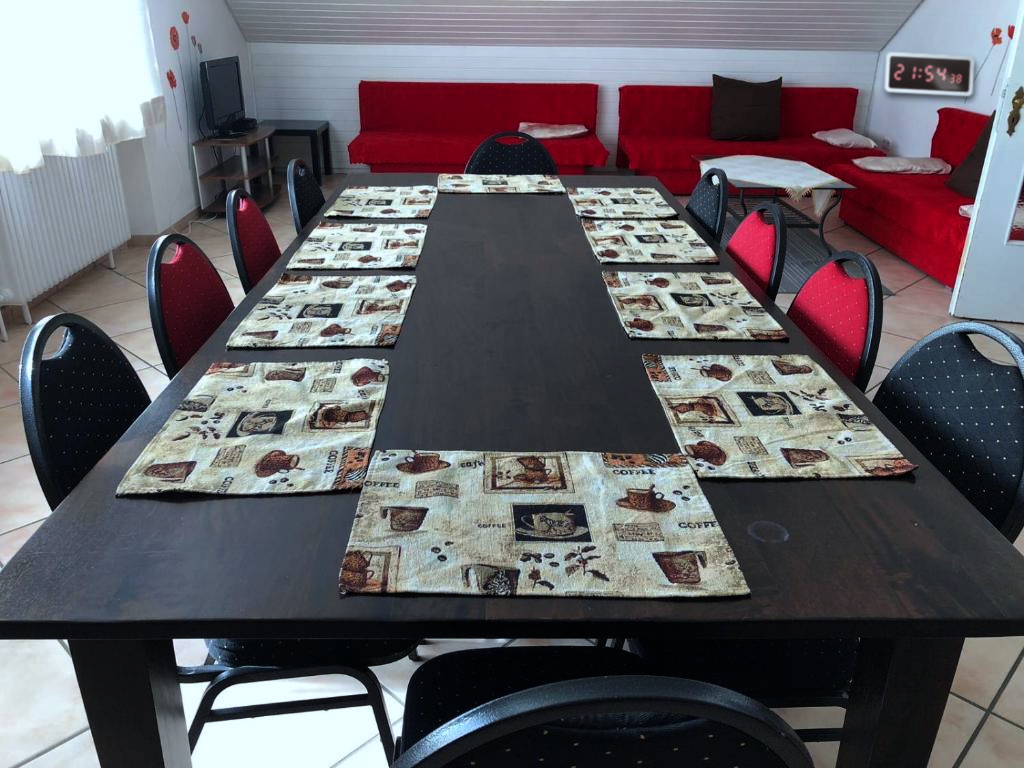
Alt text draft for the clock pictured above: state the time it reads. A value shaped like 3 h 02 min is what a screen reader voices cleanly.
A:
21 h 54 min
